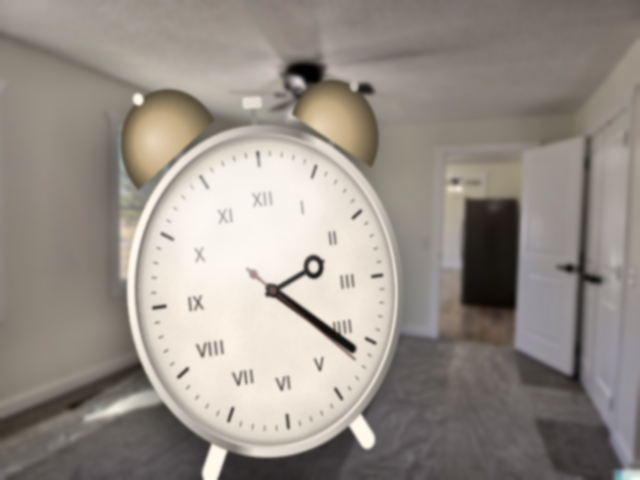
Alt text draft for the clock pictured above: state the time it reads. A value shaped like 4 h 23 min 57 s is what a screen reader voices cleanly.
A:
2 h 21 min 22 s
